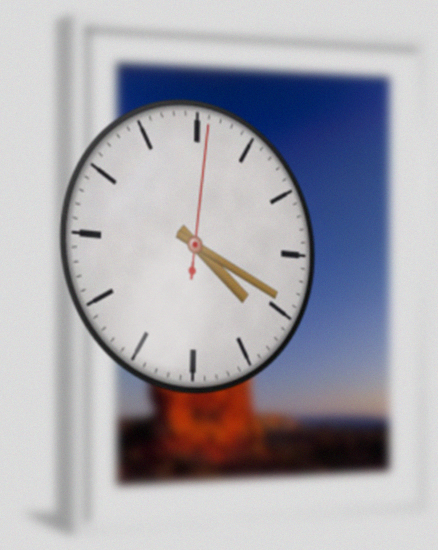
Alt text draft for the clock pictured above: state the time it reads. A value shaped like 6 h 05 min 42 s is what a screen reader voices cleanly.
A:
4 h 19 min 01 s
